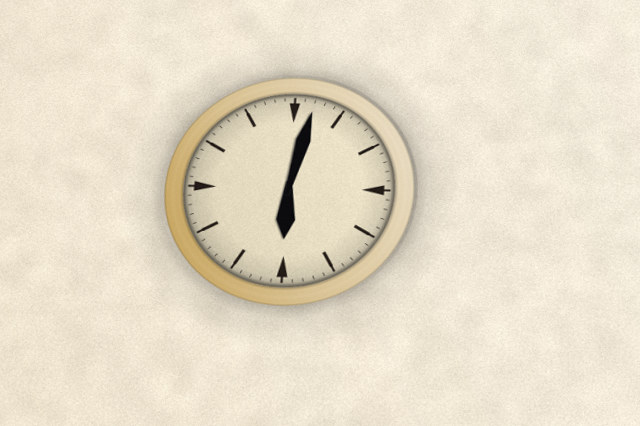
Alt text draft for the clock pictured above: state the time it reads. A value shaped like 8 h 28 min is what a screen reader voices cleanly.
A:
6 h 02 min
